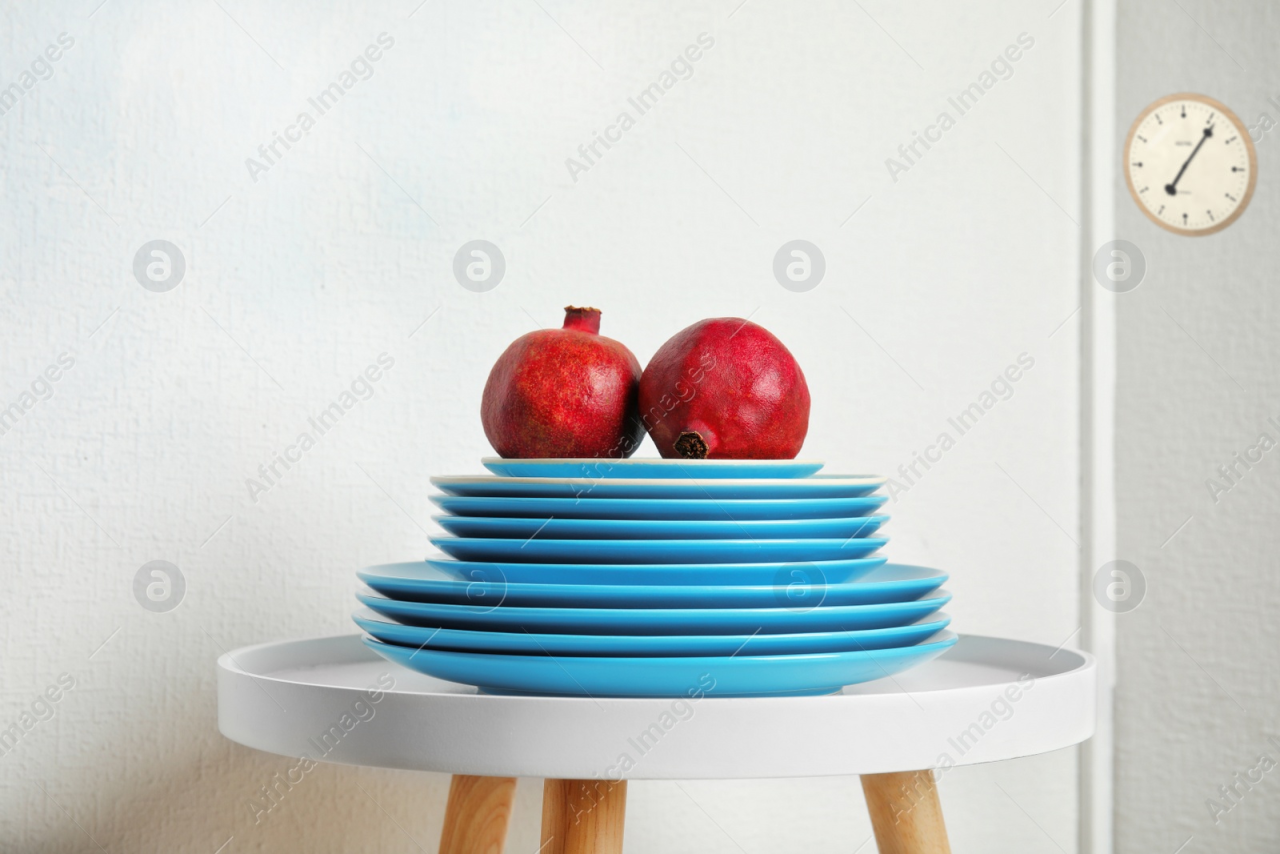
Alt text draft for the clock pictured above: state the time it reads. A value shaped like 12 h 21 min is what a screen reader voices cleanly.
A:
7 h 06 min
